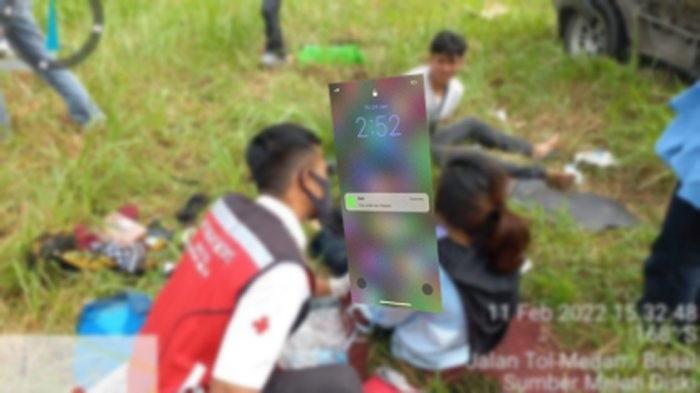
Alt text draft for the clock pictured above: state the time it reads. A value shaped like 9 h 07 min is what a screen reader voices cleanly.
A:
2 h 52 min
